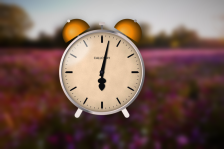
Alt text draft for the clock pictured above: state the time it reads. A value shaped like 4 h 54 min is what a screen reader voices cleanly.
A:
6 h 02 min
